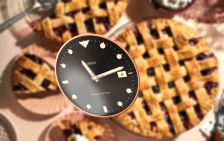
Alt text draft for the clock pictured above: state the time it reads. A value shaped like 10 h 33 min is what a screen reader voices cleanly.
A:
11 h 13 min
